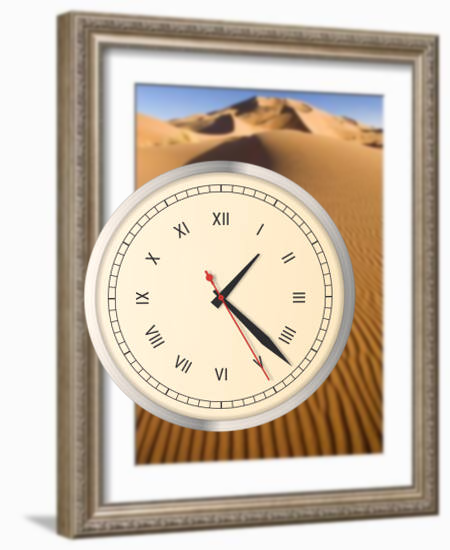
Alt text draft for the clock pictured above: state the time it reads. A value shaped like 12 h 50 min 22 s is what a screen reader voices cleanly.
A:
1 h 22 min 25 s
